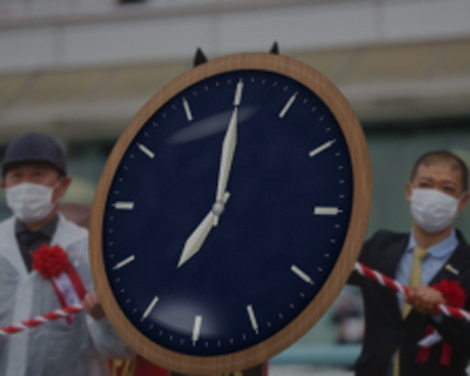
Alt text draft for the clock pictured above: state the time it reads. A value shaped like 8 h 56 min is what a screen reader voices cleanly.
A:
7 h 00 min
